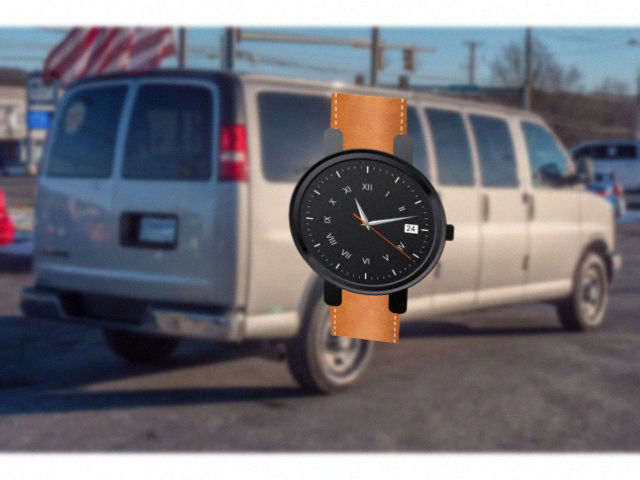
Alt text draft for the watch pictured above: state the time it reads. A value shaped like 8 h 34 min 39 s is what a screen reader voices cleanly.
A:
11 h 12 min 21 s
